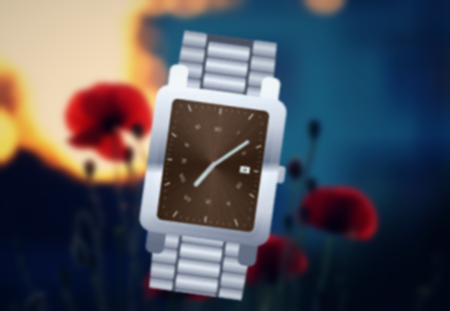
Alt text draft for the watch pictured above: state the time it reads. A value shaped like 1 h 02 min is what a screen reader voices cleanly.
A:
7 h 08 min
